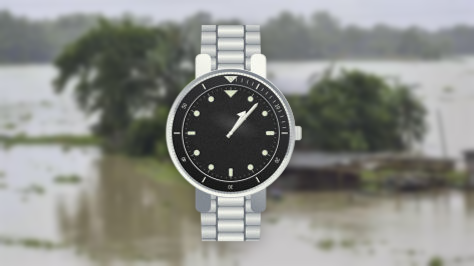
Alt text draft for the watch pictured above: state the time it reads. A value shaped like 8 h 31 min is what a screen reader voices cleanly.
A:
1 h 07 min
